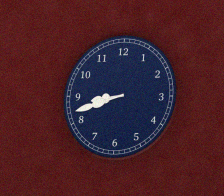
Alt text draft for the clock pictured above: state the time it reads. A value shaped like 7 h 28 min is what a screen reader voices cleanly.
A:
8 h 42 min
